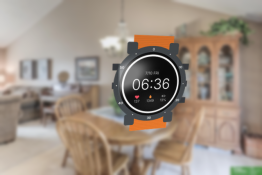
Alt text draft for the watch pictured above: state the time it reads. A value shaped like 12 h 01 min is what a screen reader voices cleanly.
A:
6 h 36 min
